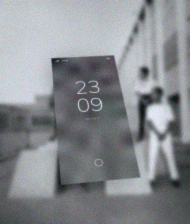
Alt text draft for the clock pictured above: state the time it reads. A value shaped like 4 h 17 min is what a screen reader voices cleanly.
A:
23 h 09 min
